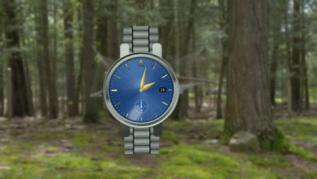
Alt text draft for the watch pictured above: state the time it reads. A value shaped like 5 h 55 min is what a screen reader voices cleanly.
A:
2 h 02 min
